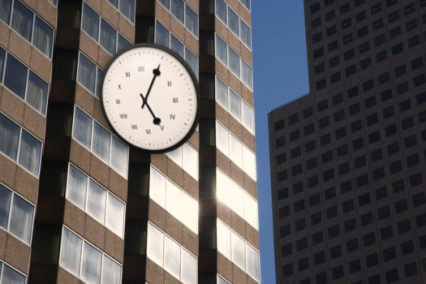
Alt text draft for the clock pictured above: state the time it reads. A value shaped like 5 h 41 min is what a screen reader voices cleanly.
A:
5 h 05 min
